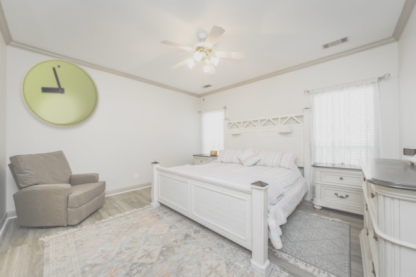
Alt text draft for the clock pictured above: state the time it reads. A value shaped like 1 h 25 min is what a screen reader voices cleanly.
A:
8 h 58 min
